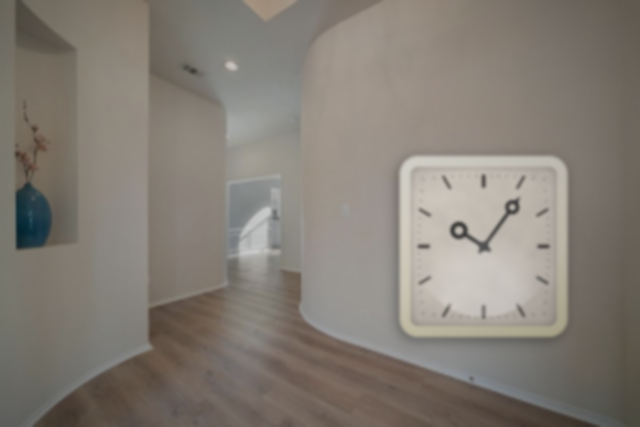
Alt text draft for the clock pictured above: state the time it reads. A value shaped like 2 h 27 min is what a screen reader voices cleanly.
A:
10 h 06 min
